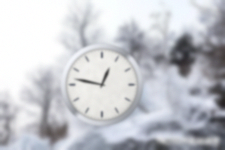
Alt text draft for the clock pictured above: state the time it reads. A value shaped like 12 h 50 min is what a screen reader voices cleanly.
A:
12 h 47 min
